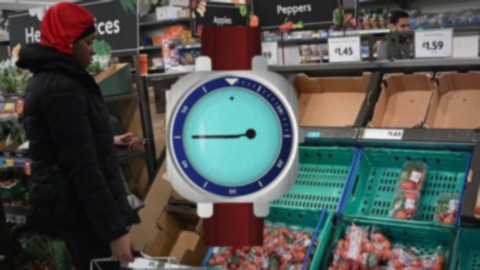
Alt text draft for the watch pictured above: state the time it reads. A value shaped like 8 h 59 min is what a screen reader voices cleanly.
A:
2 h 45 min
